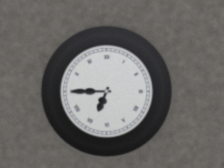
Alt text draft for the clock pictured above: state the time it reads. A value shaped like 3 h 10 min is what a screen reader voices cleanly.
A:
6 h 45 min
